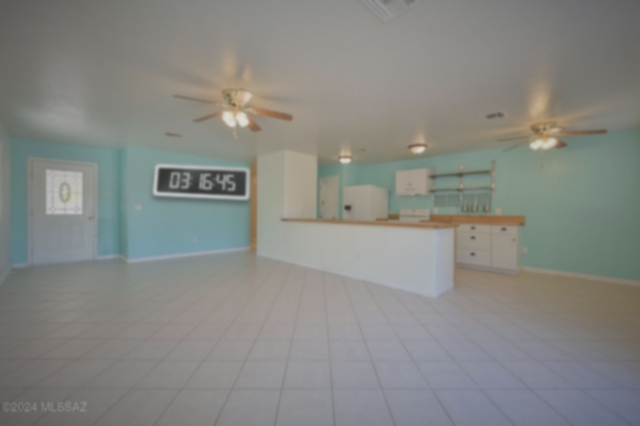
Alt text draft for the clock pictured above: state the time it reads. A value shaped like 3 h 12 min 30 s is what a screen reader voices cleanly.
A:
3 h 16 min 45 s
